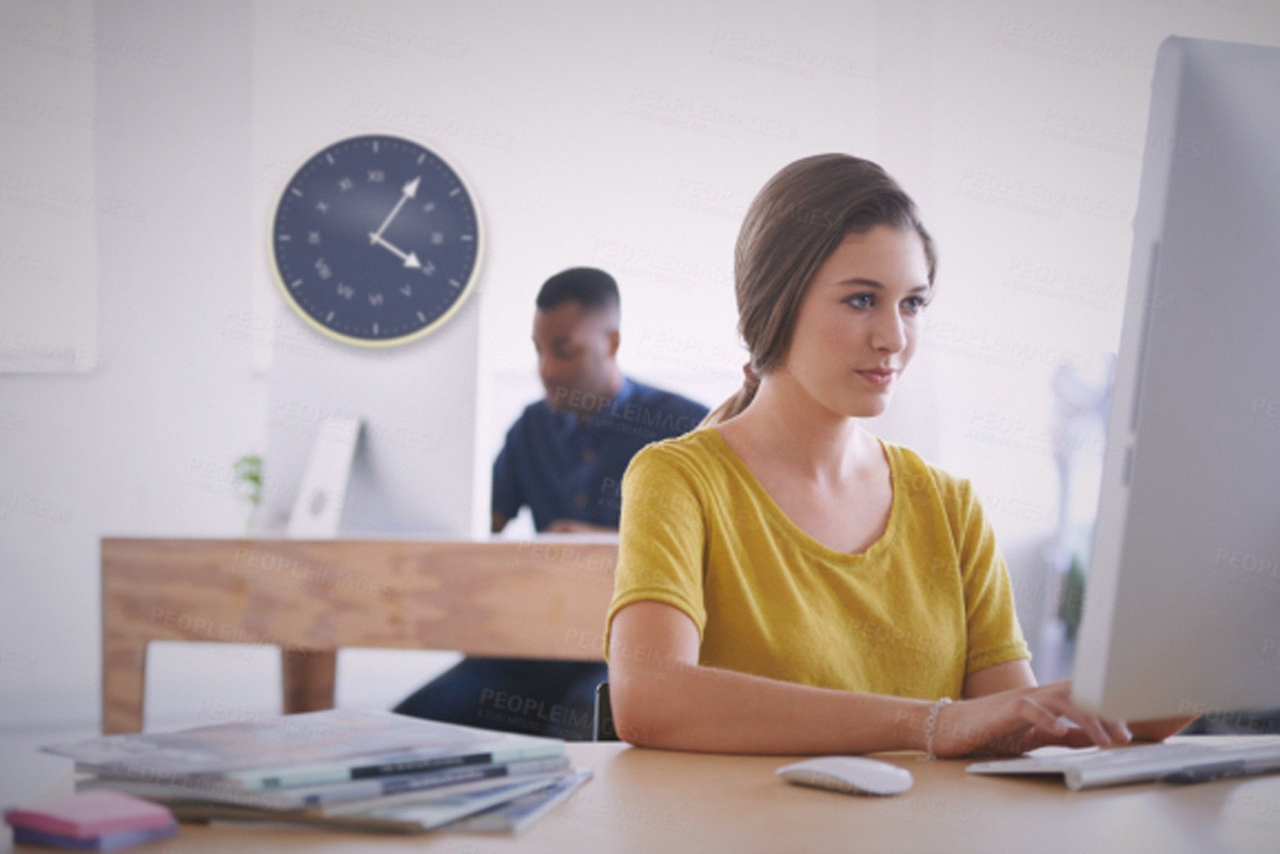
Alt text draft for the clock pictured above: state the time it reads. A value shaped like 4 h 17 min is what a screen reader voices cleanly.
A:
4 h 06 min
